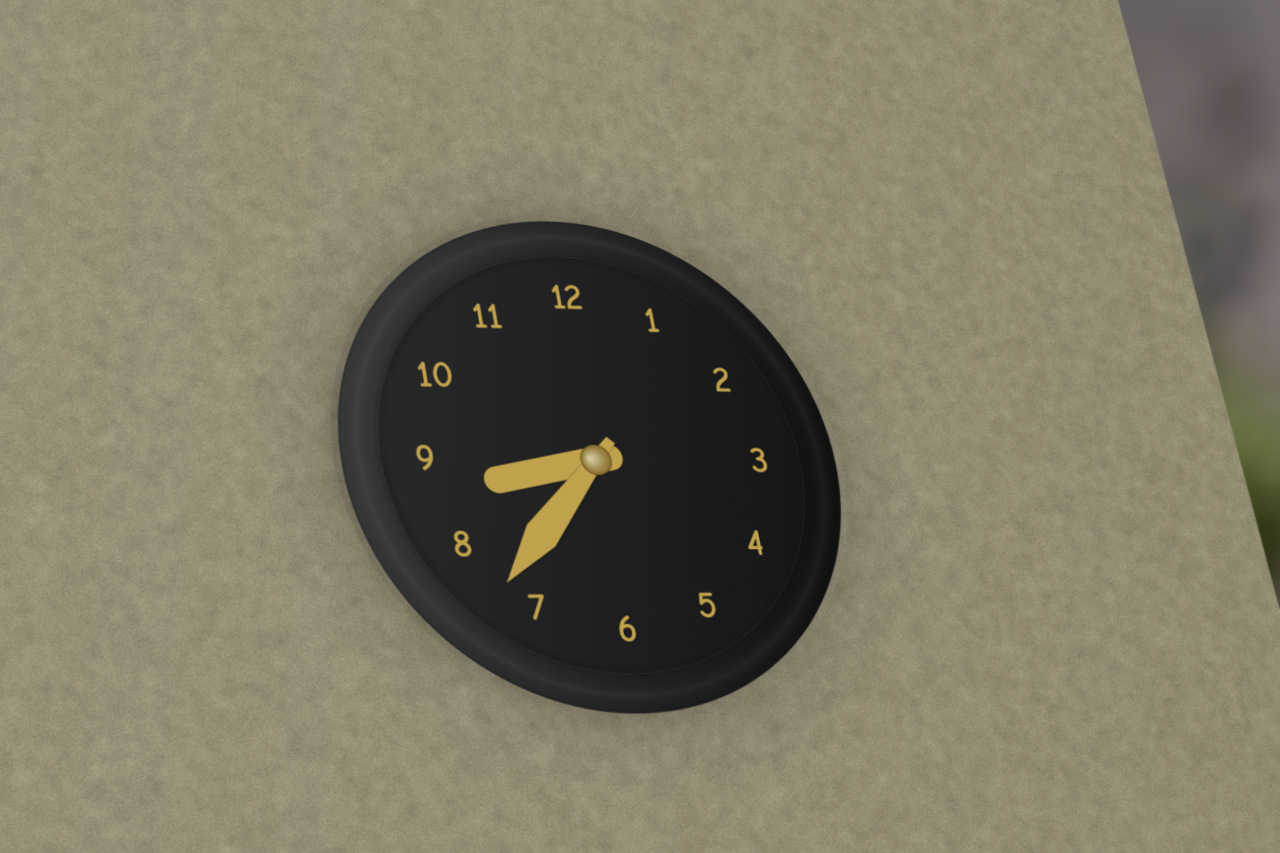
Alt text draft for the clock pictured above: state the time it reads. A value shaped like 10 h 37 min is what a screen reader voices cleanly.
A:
8 h 37 min
